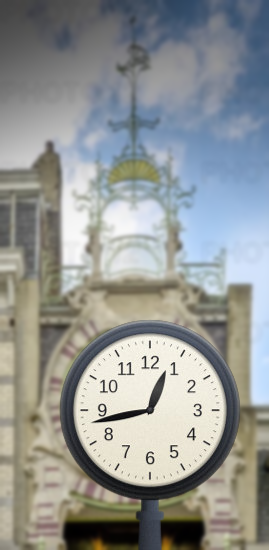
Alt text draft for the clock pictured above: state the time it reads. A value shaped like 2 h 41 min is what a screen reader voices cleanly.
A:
12 h 43 min
